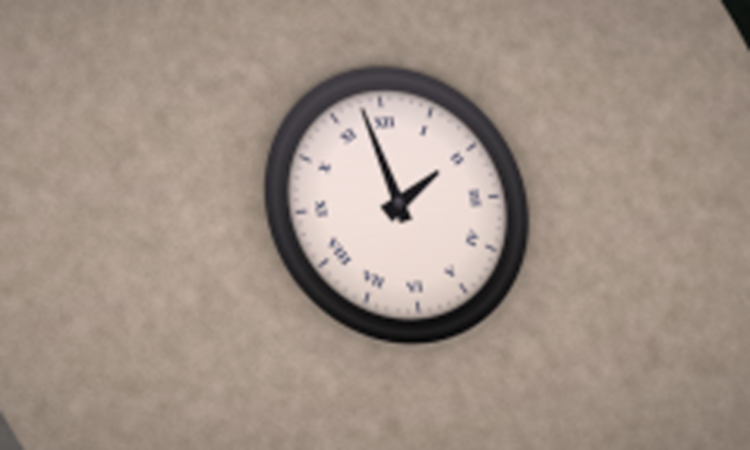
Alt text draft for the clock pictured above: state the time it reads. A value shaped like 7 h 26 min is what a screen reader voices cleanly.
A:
1 h 58 min
